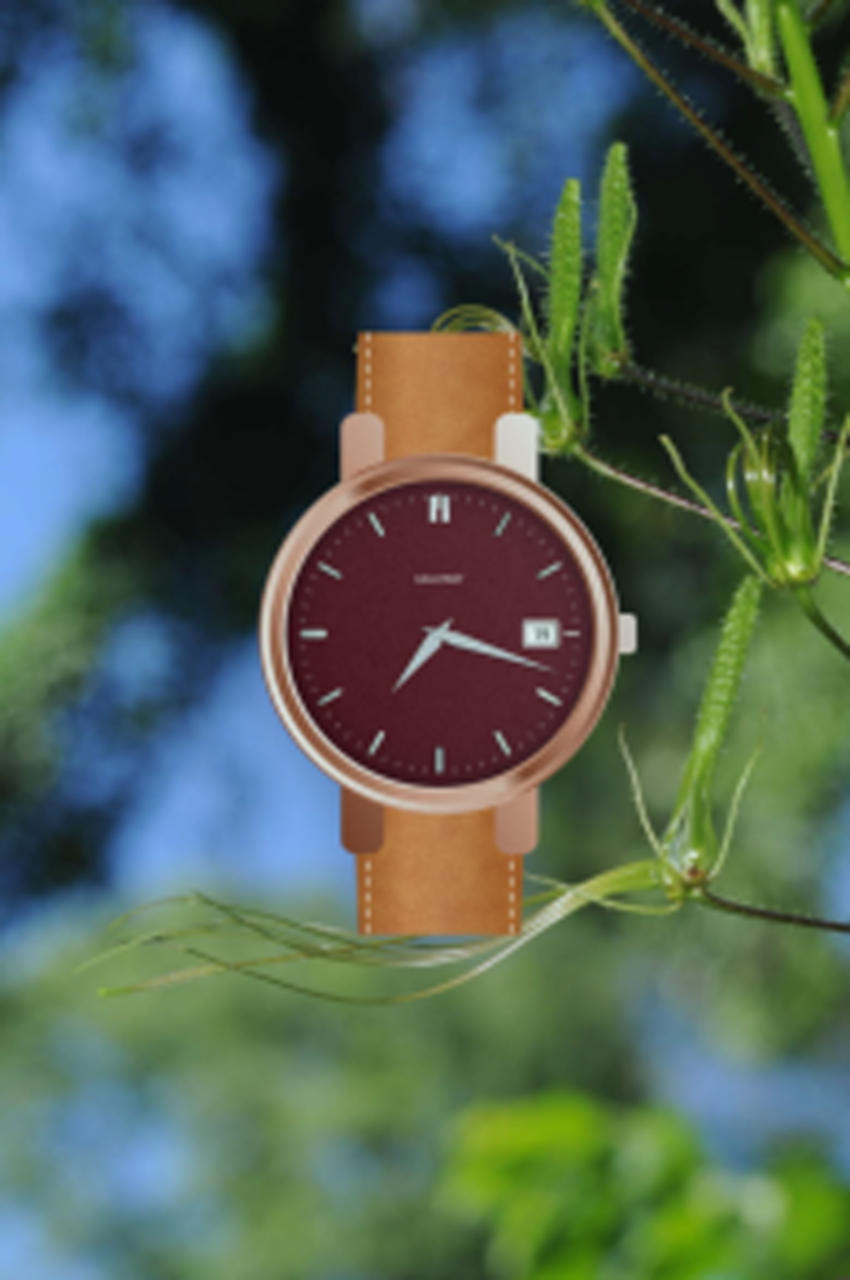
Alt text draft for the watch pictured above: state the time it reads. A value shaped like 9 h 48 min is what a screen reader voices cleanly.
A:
7 h 18 min
